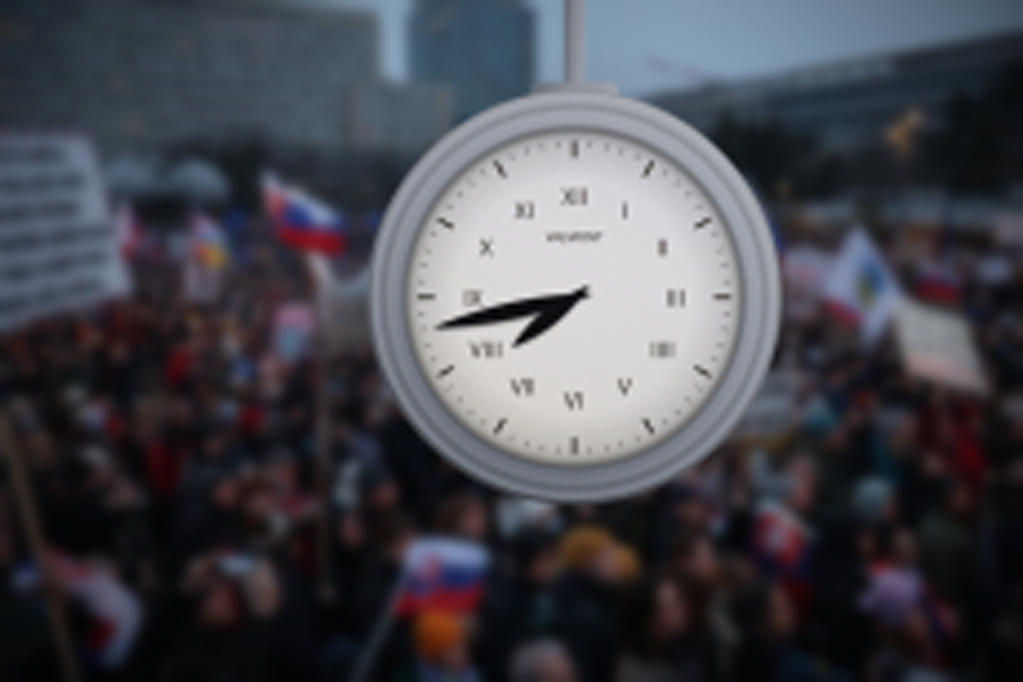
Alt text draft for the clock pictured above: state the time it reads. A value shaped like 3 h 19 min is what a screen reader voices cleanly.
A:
7 h 43 min
